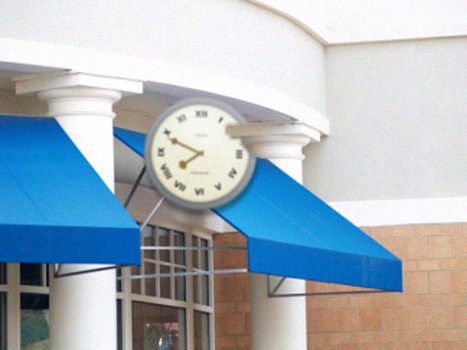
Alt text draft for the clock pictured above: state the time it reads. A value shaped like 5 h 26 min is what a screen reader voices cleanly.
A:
7 h 49 min
